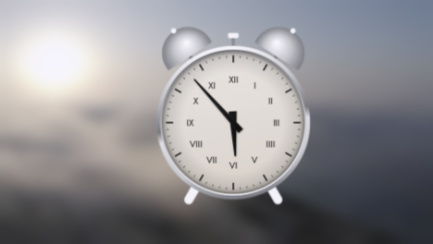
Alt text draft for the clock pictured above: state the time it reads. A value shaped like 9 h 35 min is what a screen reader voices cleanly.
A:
5 h 53 min
